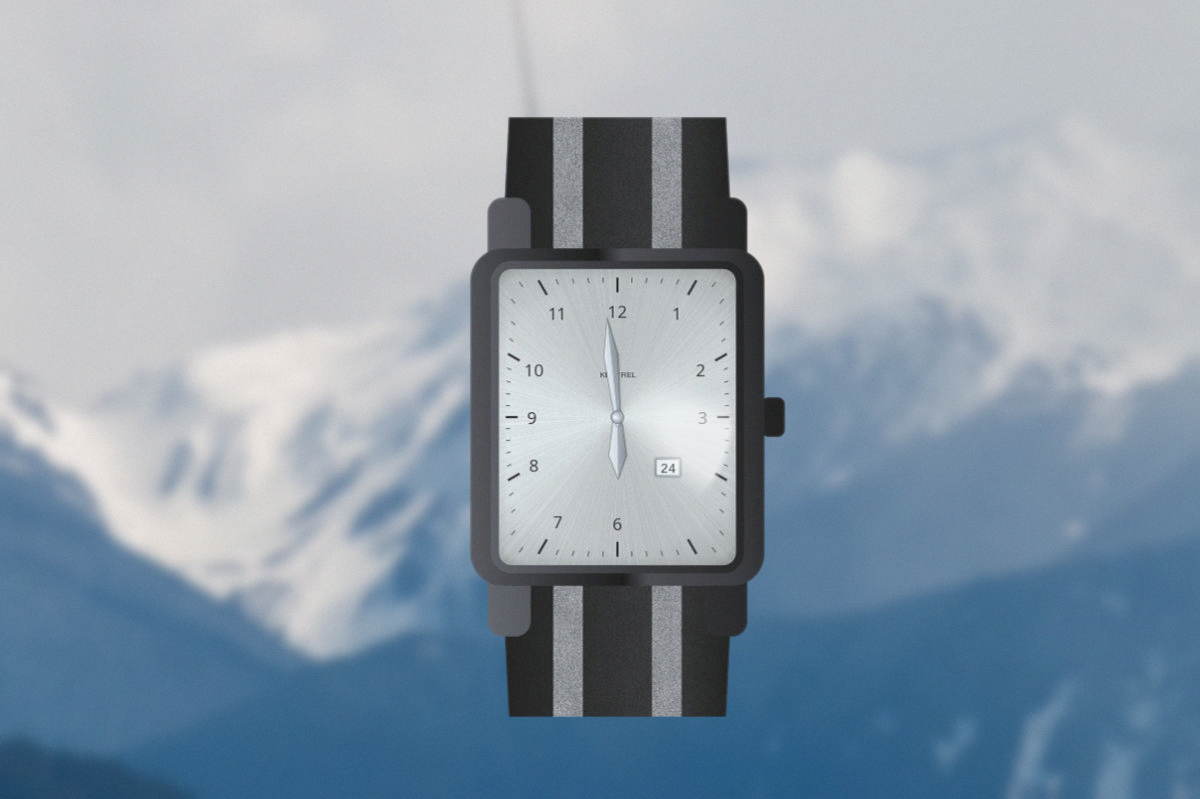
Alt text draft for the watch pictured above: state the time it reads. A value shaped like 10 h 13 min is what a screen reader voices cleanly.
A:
5 h 59 min
